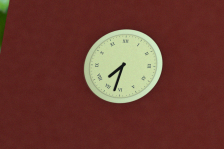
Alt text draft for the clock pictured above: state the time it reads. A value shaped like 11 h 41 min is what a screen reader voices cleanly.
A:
7 h 32 min
